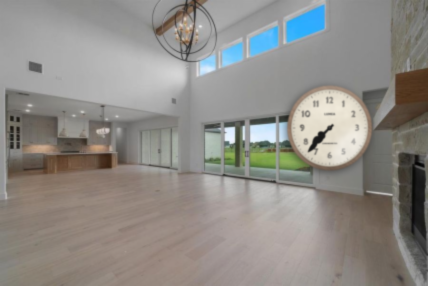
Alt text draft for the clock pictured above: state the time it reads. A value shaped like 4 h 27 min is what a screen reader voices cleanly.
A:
7 h 37 min
